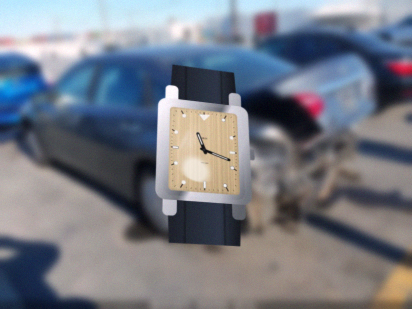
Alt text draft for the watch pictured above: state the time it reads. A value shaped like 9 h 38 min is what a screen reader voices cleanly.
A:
11 h 18 min
